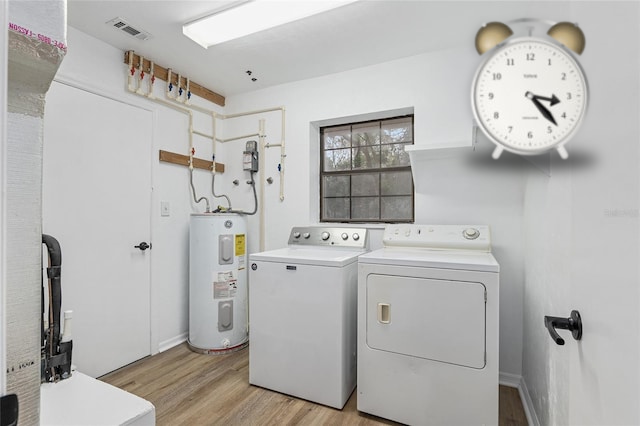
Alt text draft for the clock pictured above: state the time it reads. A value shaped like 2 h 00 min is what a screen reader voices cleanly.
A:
3 h 23 min
